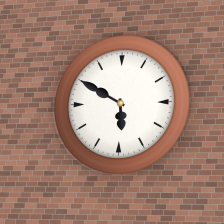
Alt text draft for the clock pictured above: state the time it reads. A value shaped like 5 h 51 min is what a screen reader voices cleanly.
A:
5 h 50 min
